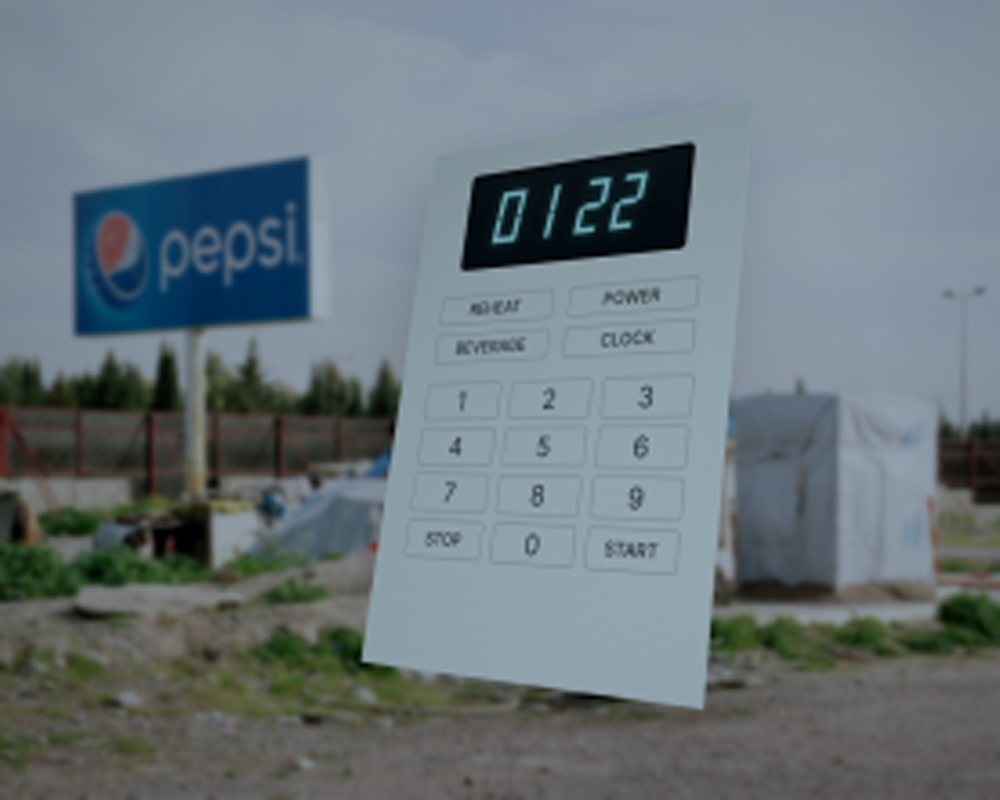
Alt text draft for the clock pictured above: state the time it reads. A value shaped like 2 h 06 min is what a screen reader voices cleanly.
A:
1 h 22 min
